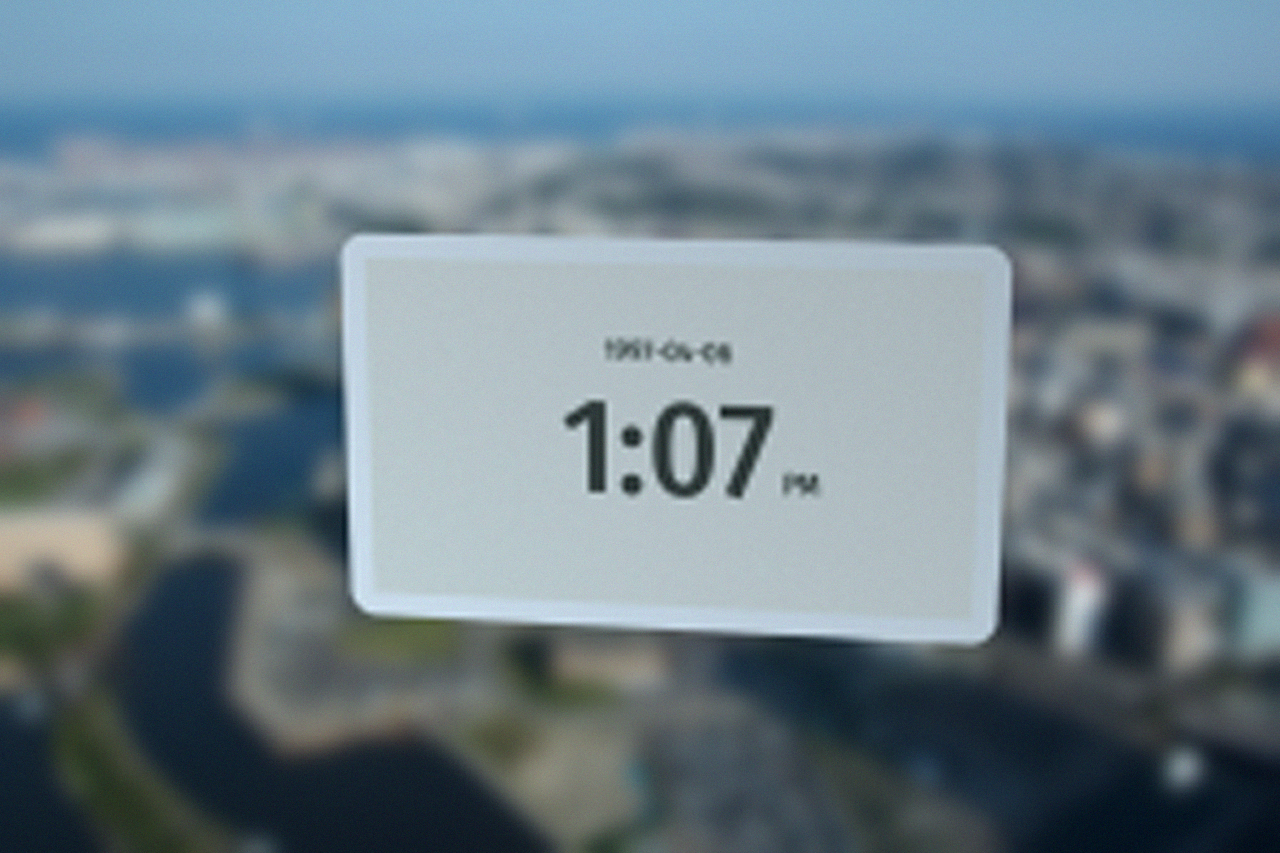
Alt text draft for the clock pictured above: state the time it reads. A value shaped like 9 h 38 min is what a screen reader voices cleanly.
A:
1 h 07 min
